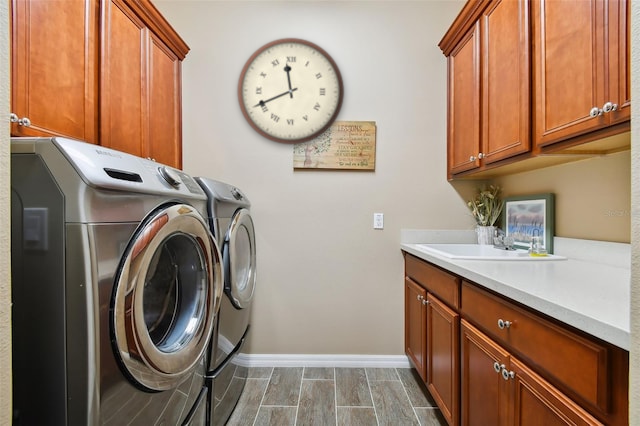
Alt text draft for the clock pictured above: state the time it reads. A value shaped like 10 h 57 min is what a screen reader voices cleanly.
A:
11 h 41 min
